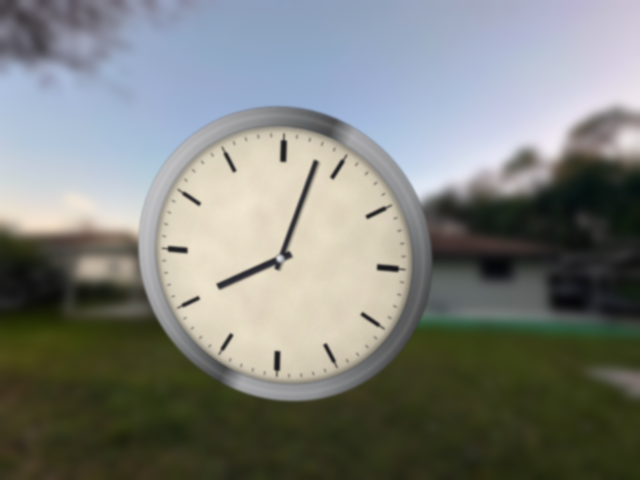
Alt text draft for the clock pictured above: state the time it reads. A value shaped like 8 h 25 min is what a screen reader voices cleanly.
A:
8 h 03 min
